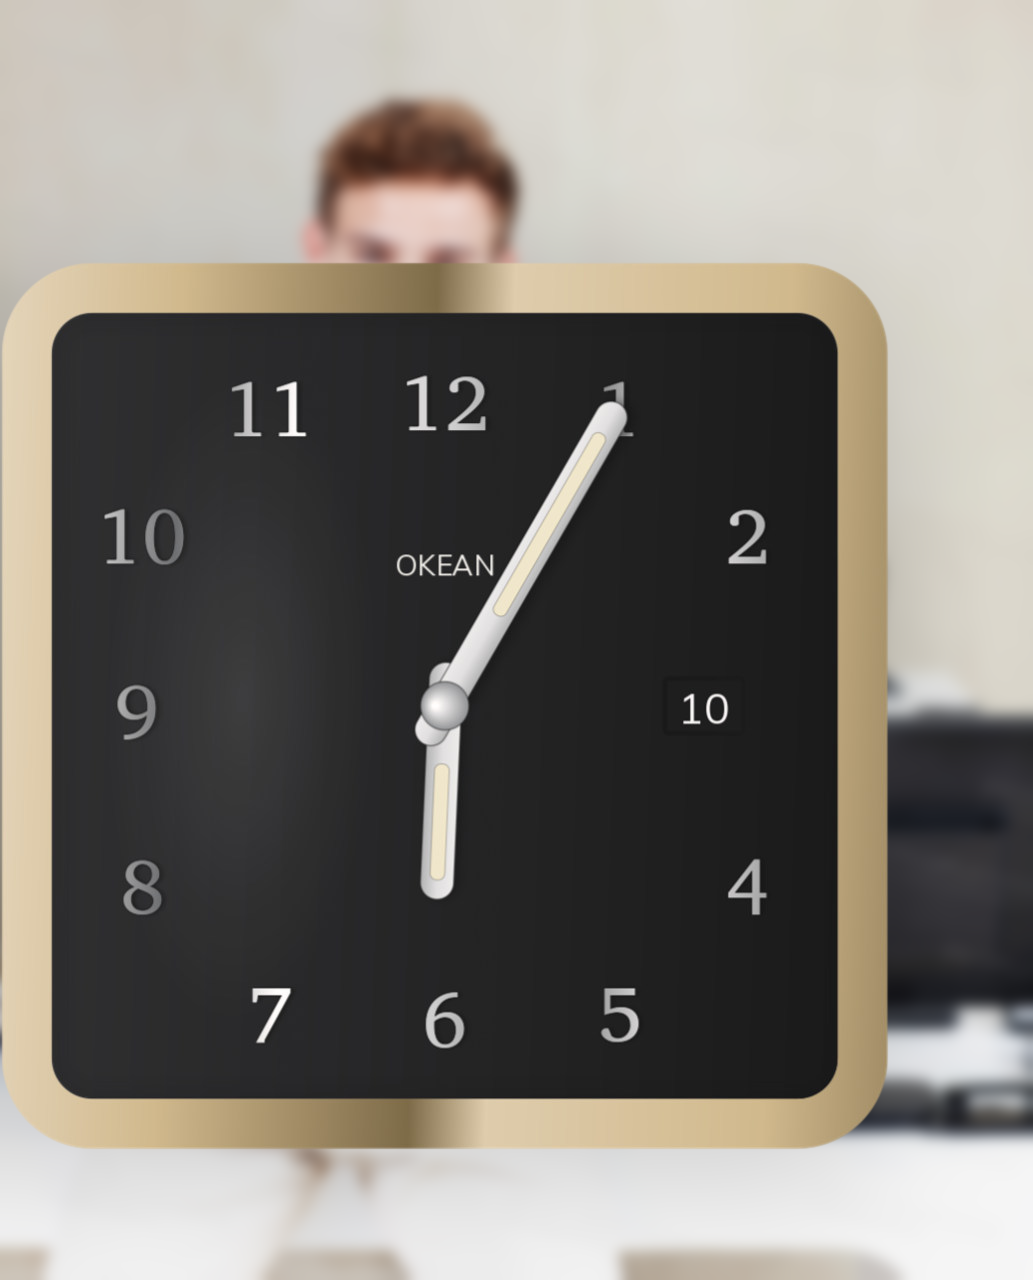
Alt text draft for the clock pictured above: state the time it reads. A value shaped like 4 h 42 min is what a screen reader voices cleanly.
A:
6 h 05 min
